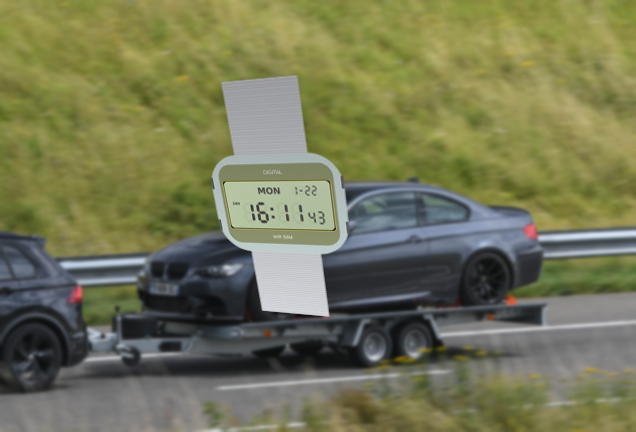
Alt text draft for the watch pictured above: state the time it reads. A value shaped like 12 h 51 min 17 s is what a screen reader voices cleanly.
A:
16 h 11 min 43 s
